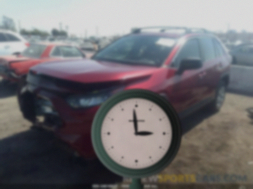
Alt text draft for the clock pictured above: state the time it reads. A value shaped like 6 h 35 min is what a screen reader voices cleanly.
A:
2 h 59 min
